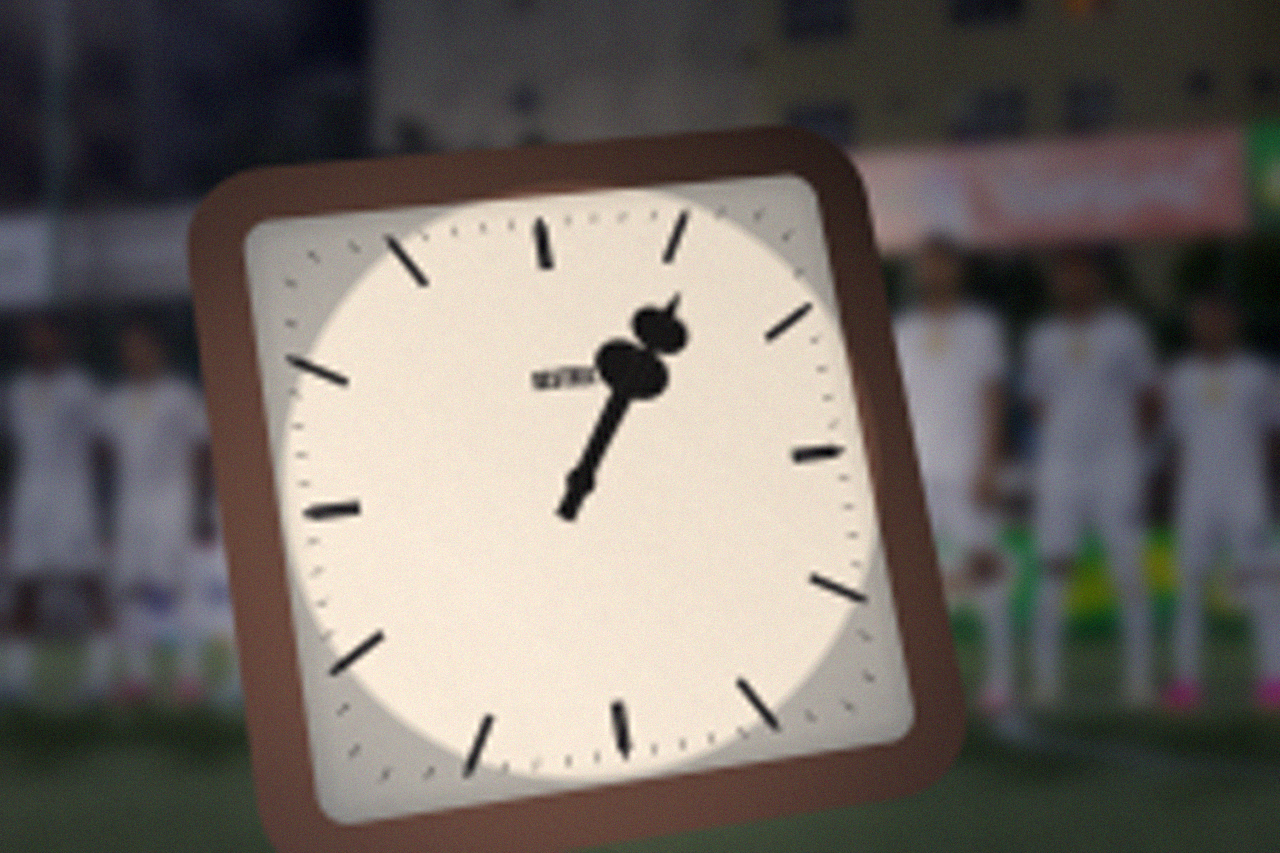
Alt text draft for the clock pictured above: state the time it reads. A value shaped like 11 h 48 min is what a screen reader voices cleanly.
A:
1 h 06 min
